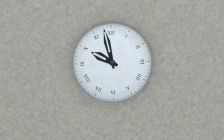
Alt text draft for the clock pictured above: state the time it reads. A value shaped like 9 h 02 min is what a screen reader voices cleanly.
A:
9 h 58 min
